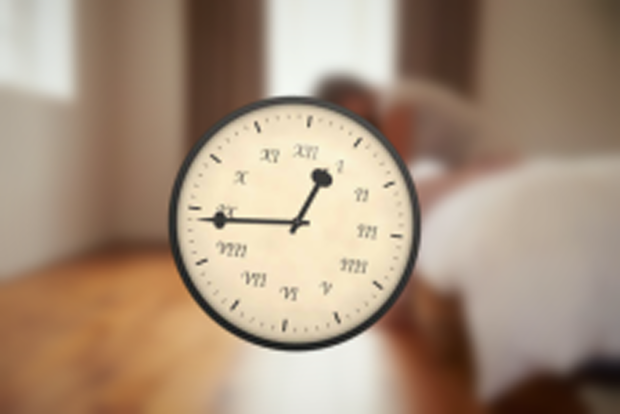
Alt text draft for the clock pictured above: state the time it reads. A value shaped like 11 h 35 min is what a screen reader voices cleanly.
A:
12 h 44 min
